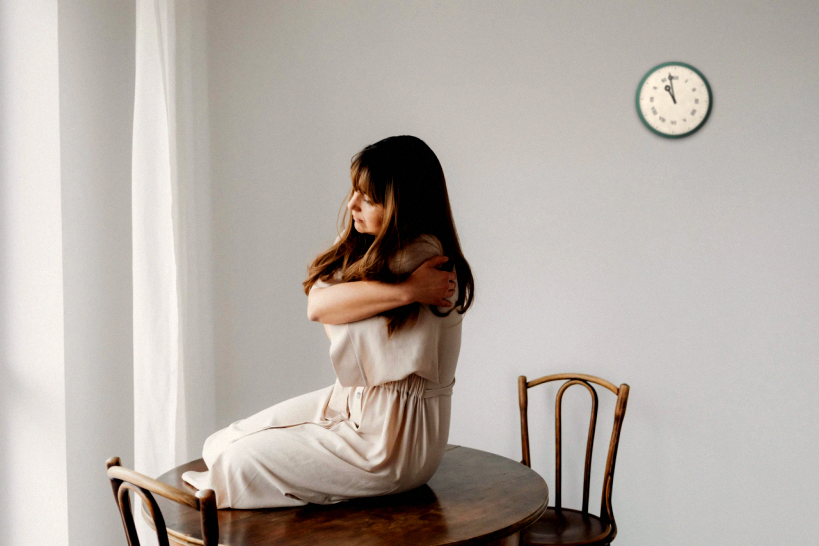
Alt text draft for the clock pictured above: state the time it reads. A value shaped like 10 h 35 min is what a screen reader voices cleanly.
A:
10 h 58 min
